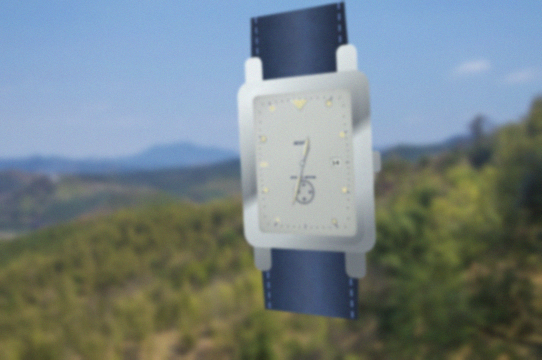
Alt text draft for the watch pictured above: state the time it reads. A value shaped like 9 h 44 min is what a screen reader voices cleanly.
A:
12 h 33 min
